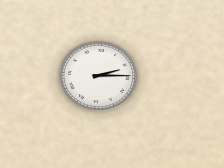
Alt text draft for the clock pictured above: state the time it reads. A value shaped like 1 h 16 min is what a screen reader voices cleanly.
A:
2 h 14 min
